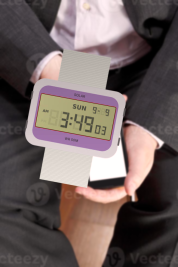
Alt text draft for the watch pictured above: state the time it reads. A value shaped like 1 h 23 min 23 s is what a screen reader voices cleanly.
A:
3 h 49 min 03 s
